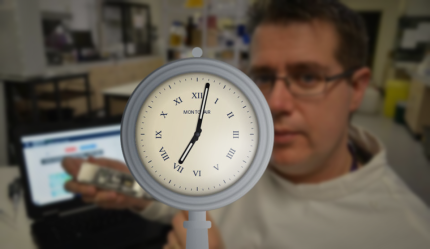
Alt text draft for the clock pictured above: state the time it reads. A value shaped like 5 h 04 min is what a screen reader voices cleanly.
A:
7 h 02 min
